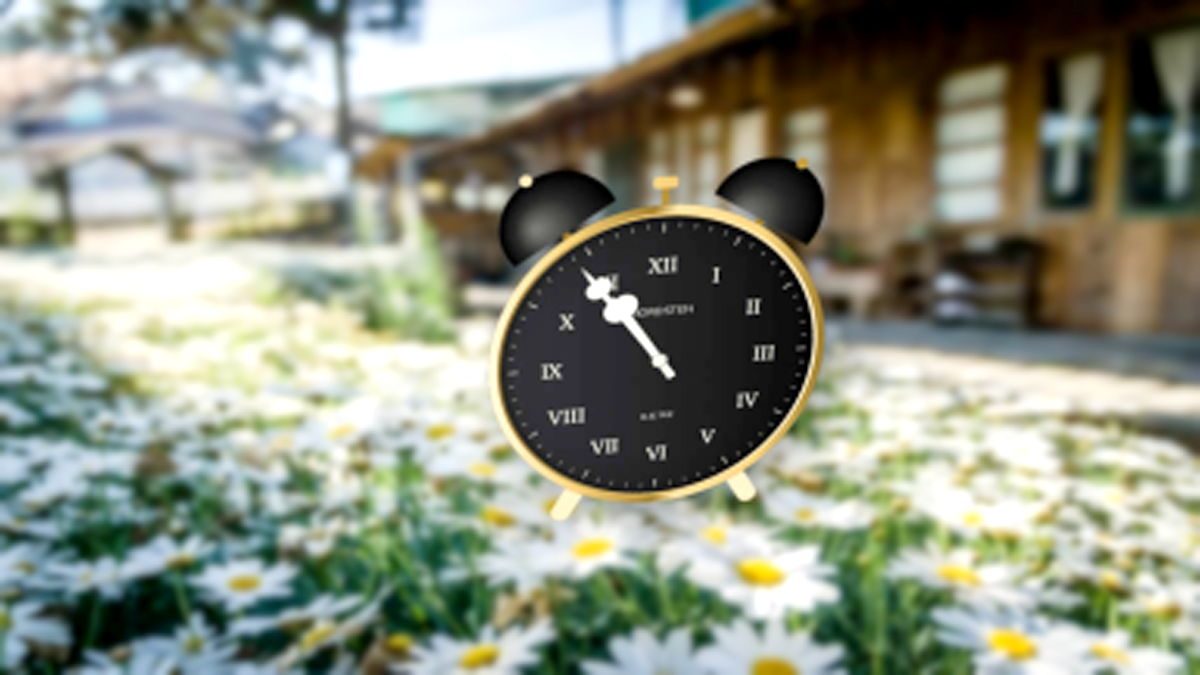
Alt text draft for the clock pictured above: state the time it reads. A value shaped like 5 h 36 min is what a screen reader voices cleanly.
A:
10 h 54 min
